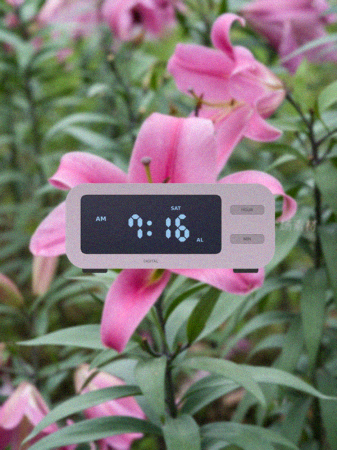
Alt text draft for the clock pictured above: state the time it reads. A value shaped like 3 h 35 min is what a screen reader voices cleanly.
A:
7 h 16 min
